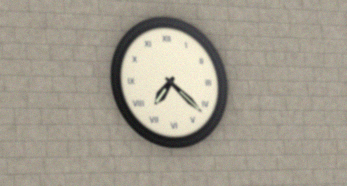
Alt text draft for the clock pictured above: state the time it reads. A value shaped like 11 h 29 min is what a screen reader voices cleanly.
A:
7 h 22 min
